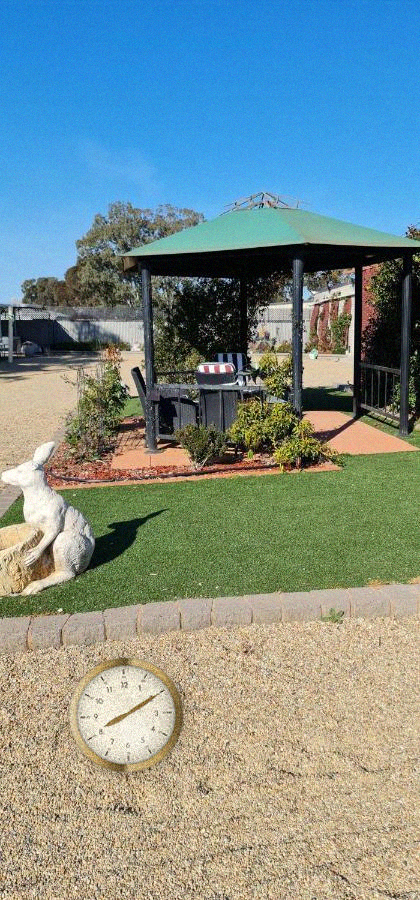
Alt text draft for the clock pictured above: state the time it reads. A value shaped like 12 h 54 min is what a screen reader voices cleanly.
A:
8 h 10 min
